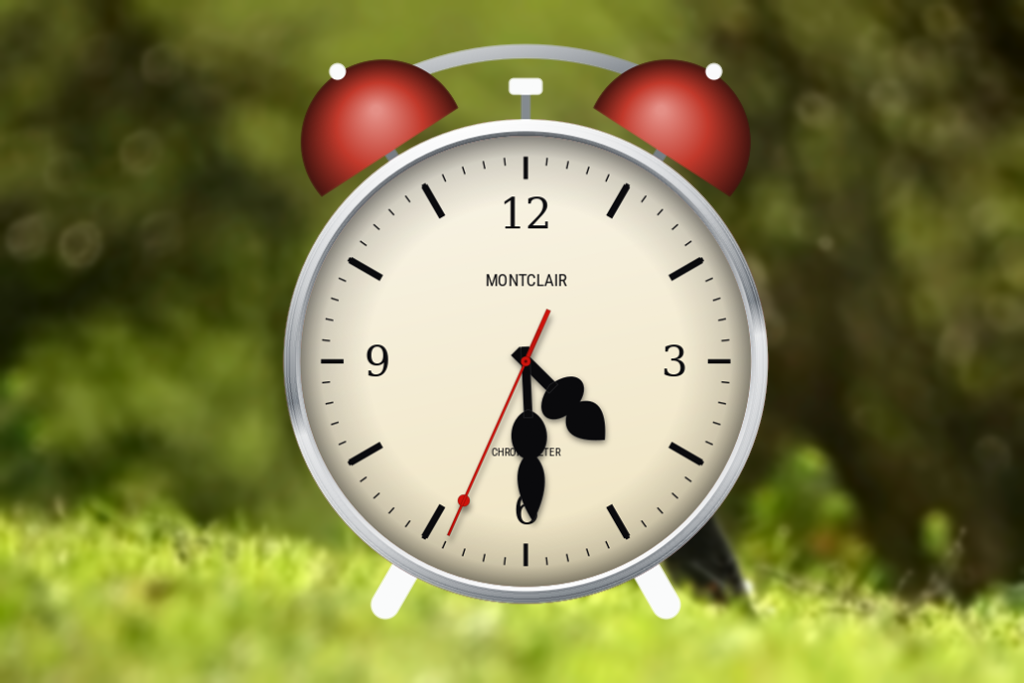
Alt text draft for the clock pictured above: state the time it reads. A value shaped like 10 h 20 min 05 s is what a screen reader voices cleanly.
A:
4 h 29 min 34 s
